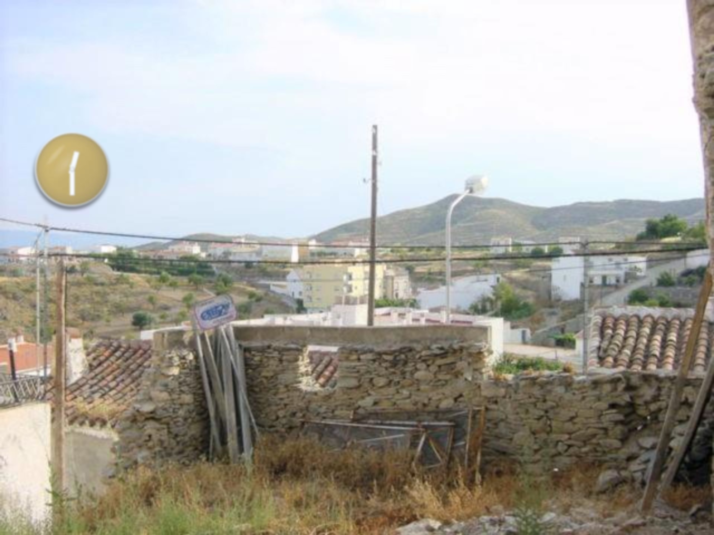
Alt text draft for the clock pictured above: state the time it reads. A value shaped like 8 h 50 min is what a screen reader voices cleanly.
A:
12 h 30 min
